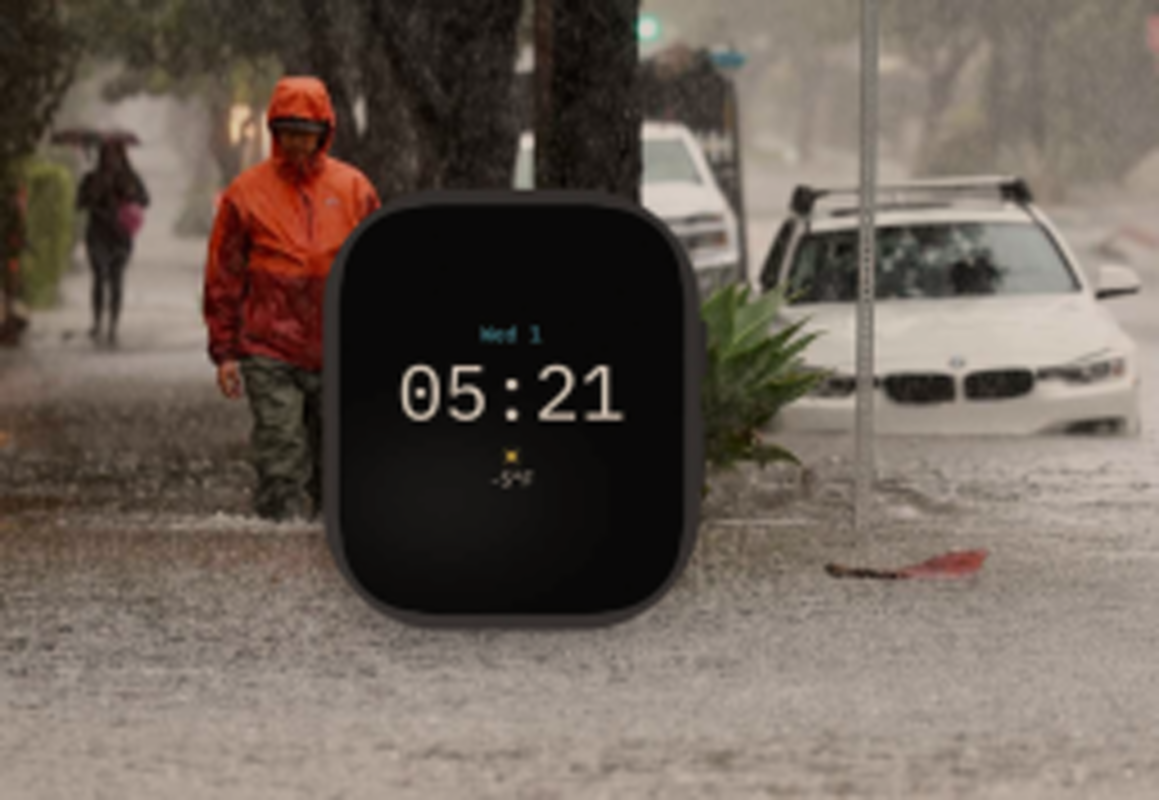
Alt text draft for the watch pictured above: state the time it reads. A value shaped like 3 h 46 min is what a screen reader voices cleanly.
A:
5 h 21 min
